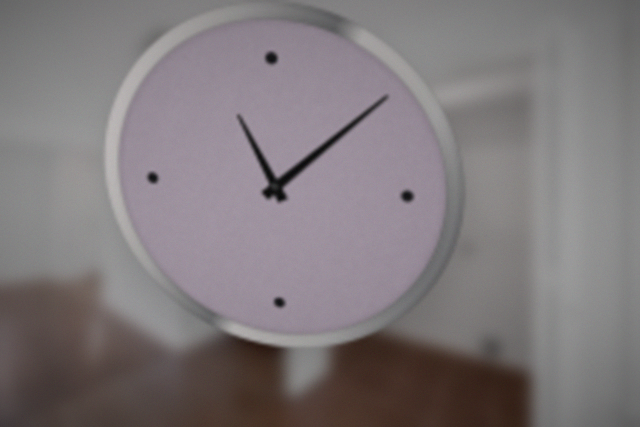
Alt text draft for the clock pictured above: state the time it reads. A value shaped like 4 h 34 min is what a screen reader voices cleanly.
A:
11 h 08 min
